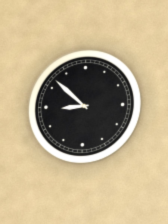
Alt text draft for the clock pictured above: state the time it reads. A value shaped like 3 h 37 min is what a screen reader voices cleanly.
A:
8 h 52 min
